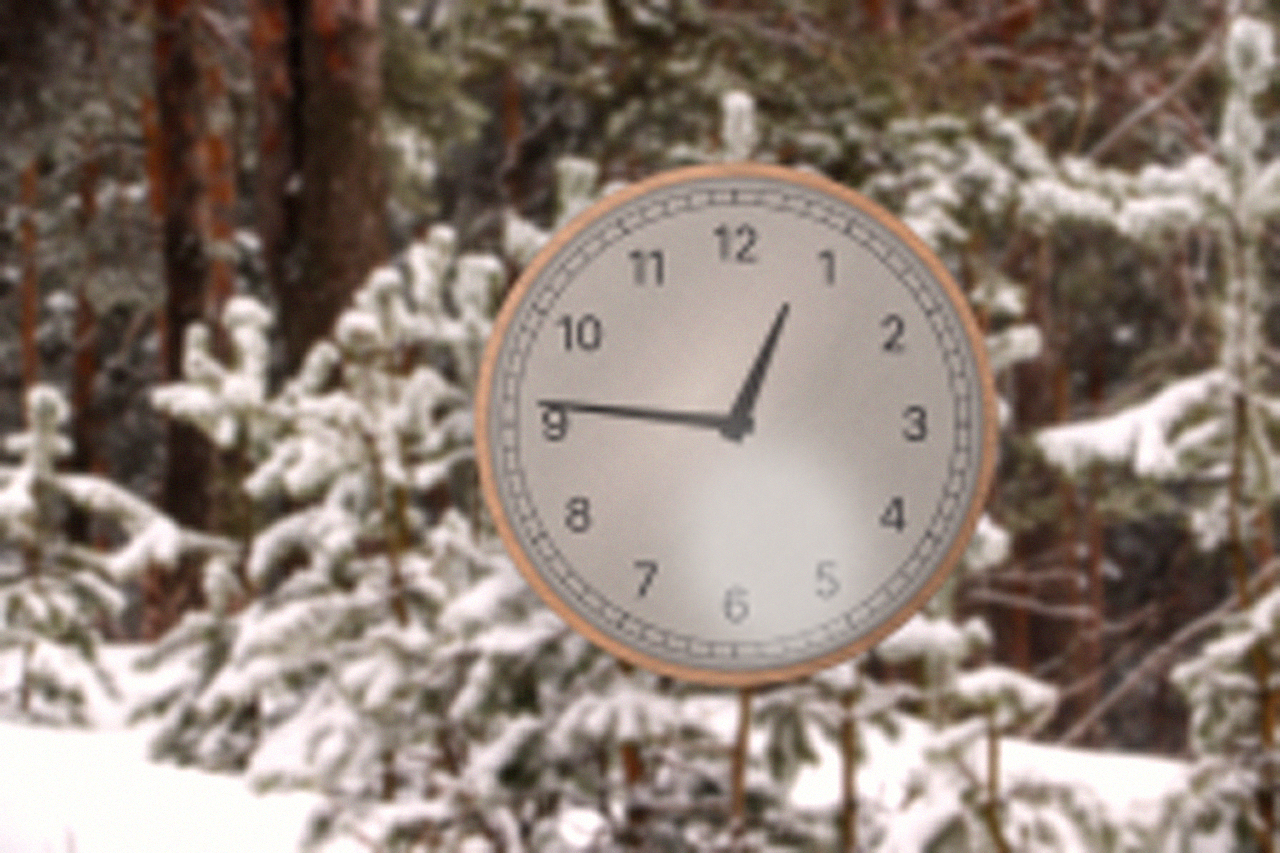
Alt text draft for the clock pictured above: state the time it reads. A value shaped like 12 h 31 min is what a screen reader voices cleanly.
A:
12 h 46 min
